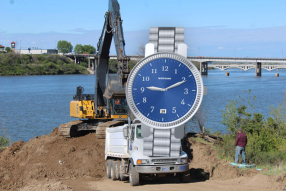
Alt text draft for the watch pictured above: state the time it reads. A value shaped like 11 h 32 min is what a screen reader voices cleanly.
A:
9 h 11 min
